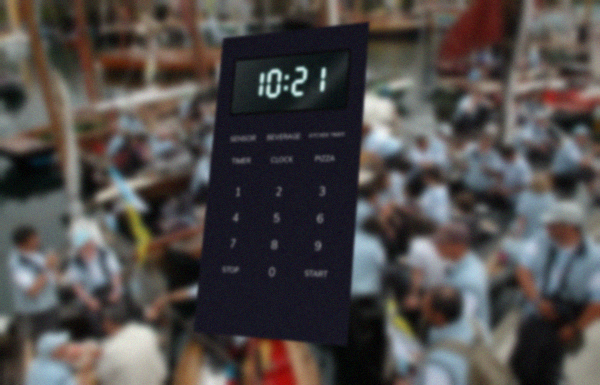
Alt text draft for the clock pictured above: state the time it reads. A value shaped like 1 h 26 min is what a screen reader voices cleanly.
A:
10 h 21 min
